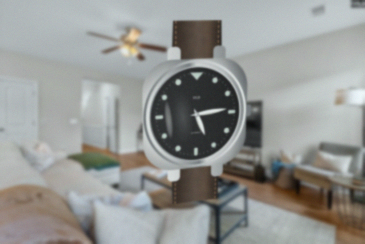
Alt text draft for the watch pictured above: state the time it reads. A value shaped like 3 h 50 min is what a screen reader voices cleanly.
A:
5 h 14 min
